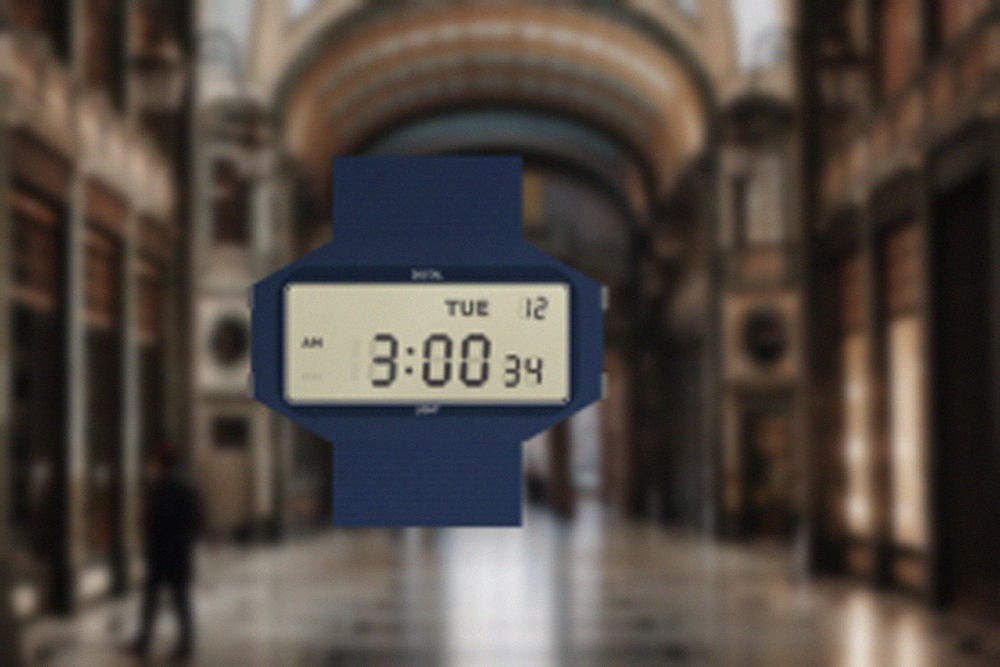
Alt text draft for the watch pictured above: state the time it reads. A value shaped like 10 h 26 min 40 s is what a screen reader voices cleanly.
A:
3 h 00 min 34 s
